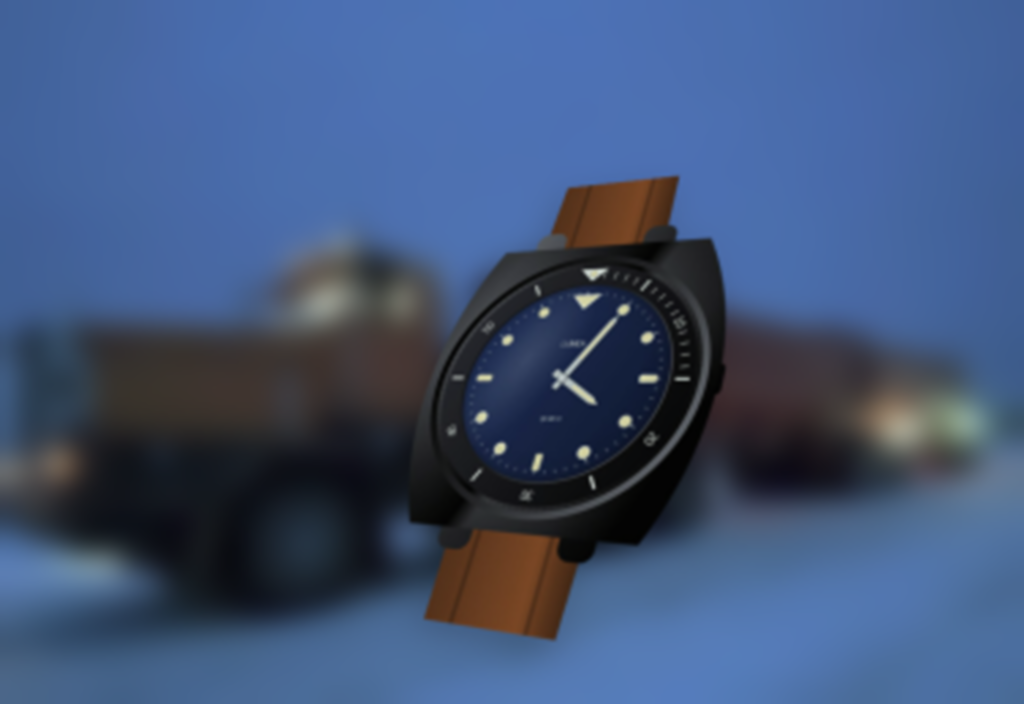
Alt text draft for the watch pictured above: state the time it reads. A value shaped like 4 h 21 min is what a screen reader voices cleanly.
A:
4 h 05 min
